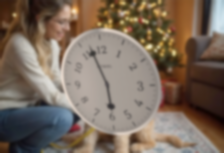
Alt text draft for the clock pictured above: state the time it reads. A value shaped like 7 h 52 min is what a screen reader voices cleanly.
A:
5 h 57 min
